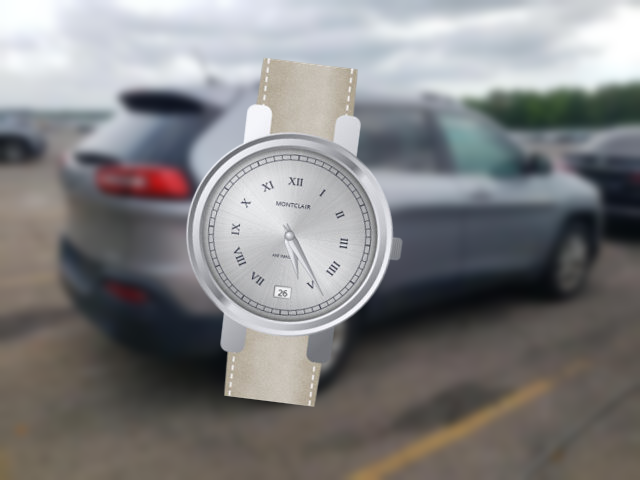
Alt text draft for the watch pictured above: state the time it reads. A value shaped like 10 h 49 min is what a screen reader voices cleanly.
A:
5 h 24 min
